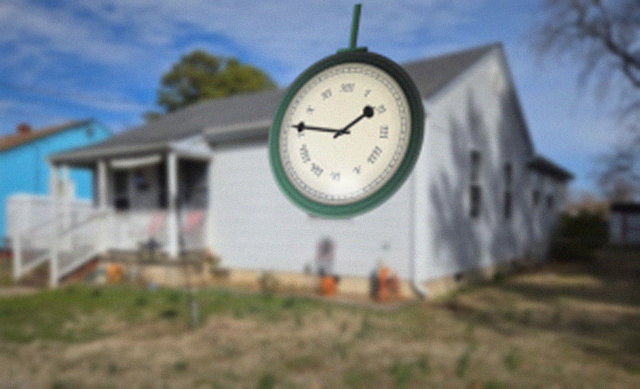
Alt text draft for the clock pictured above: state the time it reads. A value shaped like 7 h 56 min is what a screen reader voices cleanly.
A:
1 h 46 min
